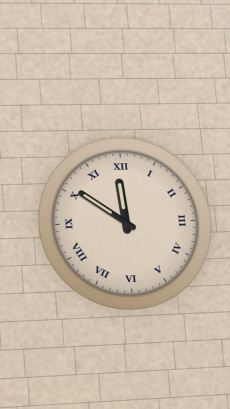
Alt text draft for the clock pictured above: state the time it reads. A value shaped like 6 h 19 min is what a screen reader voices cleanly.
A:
11 h 51 min
